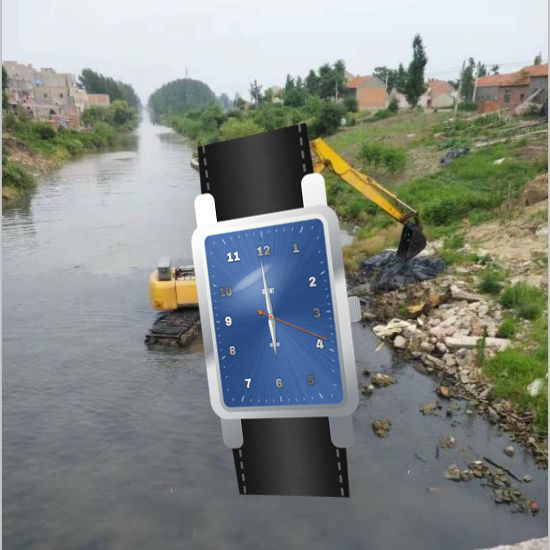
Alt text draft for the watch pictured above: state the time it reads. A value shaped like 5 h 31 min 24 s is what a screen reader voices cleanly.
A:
5 h 59 min 19 s
